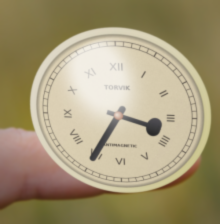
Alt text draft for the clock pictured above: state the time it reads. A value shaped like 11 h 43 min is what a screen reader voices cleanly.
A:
3 h 35 min
